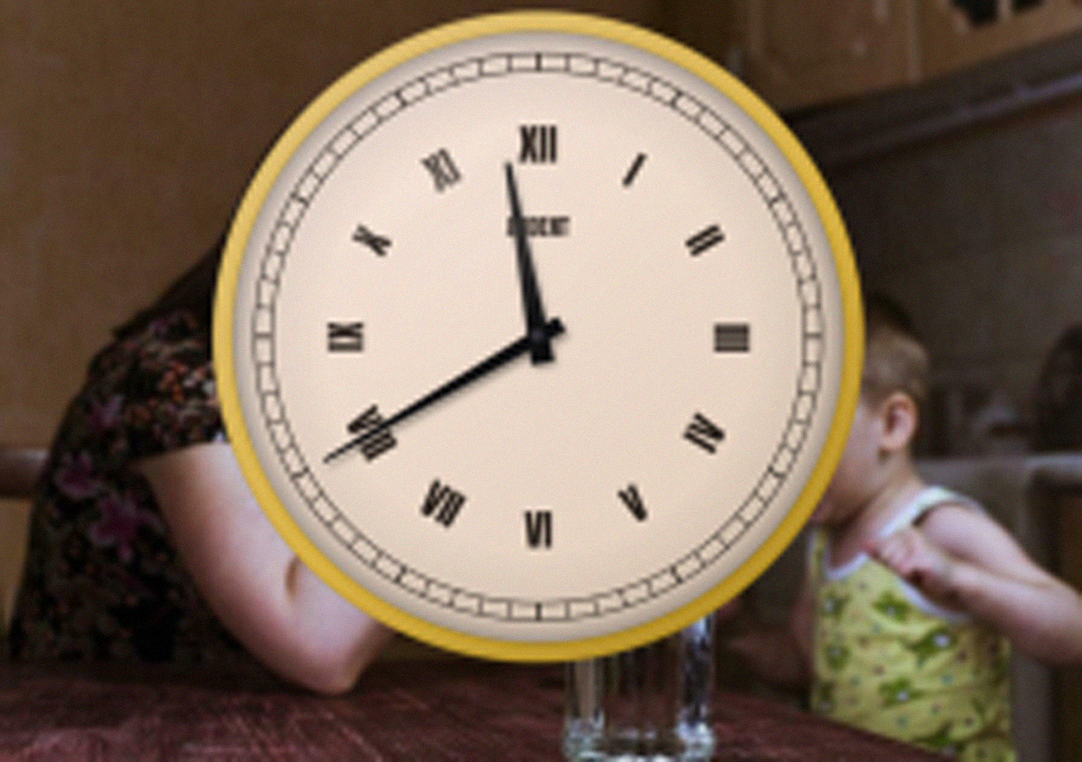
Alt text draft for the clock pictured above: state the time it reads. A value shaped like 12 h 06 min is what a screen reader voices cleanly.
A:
11 h 40 min
